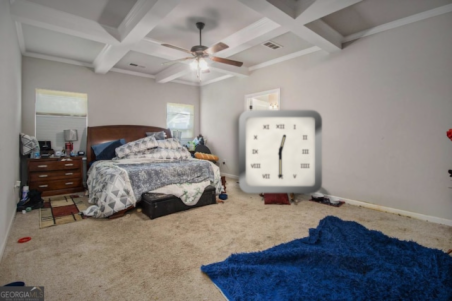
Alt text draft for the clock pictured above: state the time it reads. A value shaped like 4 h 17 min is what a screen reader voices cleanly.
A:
12 h 30 min
